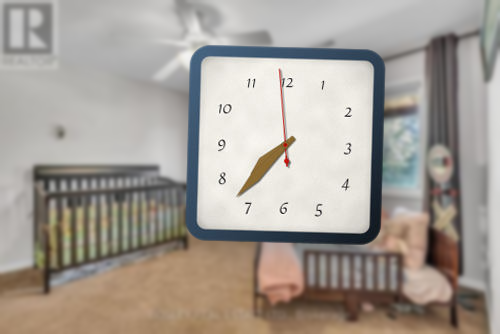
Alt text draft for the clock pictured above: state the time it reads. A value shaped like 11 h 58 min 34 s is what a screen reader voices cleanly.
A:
7 h 36 min 59 s
